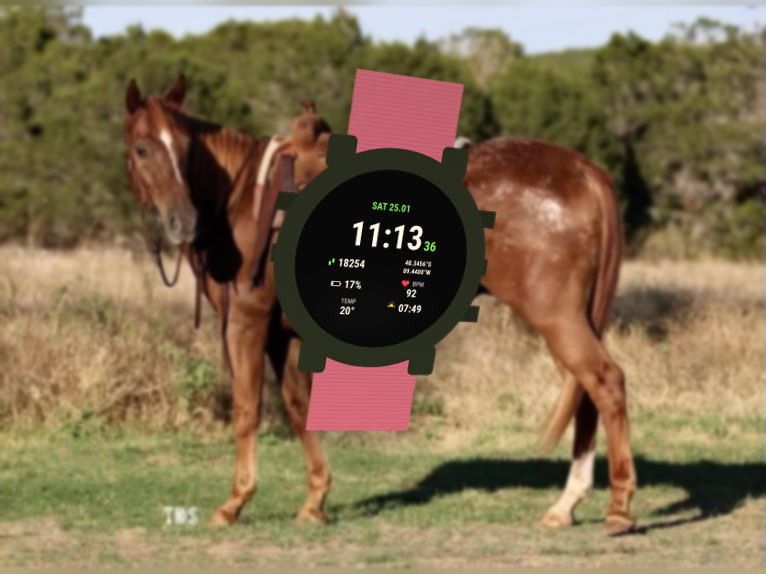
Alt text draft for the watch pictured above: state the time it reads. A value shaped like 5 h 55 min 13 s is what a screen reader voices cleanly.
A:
11 h 13 min 36 s
